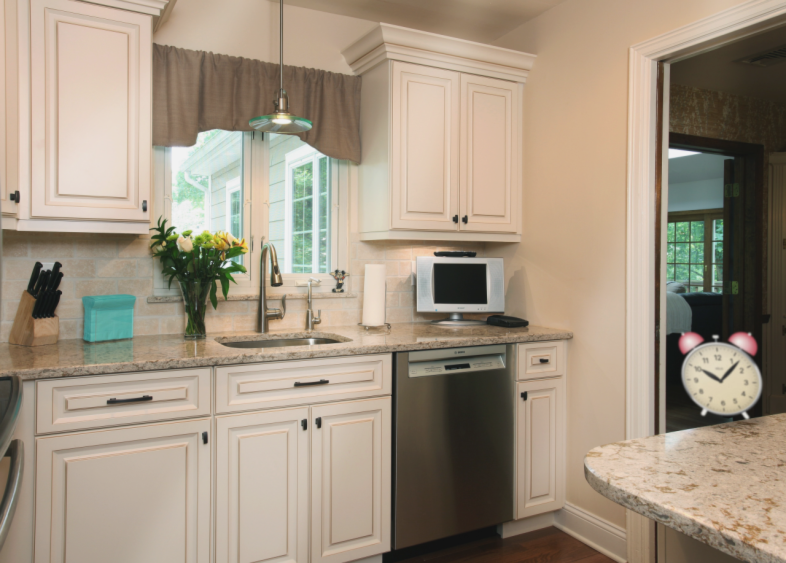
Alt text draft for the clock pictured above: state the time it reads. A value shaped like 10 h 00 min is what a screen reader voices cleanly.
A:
10 h 07 min
